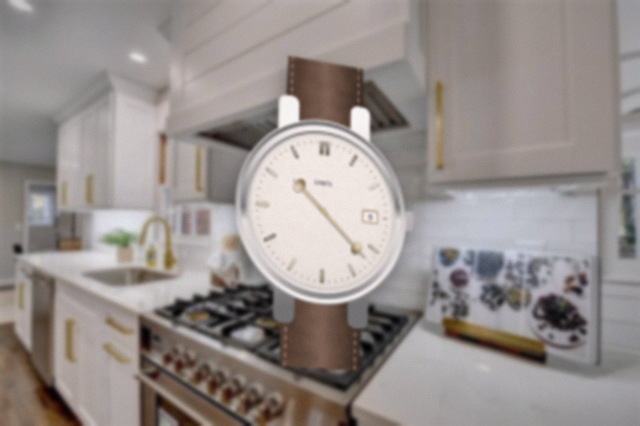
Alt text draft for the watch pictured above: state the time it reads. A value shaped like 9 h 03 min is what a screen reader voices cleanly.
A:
10 h 22 min
